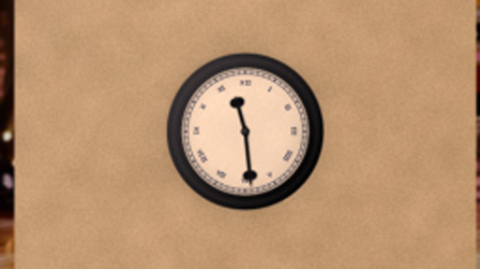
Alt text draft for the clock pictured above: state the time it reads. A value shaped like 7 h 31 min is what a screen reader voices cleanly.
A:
11 h 29 min
